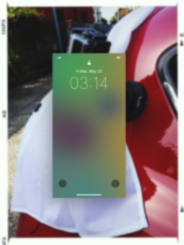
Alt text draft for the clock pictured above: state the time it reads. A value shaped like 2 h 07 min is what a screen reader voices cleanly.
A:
3 h 14 min
